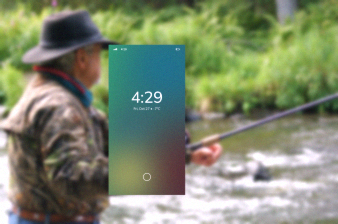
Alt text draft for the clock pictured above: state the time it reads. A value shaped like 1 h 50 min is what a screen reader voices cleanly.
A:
4 h 29 min
